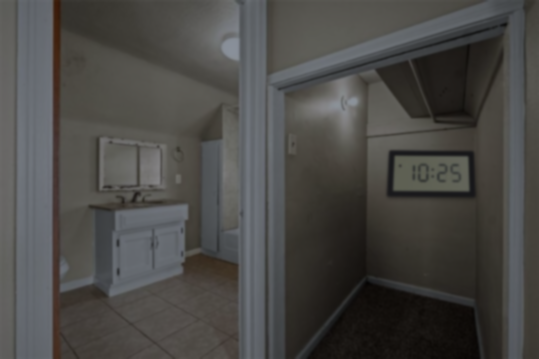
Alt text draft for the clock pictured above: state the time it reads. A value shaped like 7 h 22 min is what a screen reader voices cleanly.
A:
10 h 25 min
